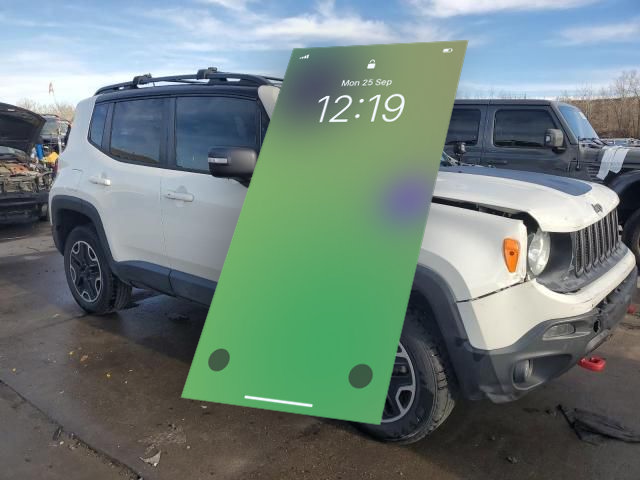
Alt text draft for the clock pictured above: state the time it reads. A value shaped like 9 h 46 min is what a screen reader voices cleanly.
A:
12 h 19 min
